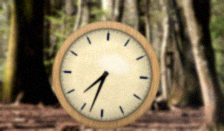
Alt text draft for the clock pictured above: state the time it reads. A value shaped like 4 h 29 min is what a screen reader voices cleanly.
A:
7 h 33 min
